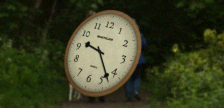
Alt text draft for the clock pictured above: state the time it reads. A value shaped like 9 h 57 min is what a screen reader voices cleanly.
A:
9 h 23 min
